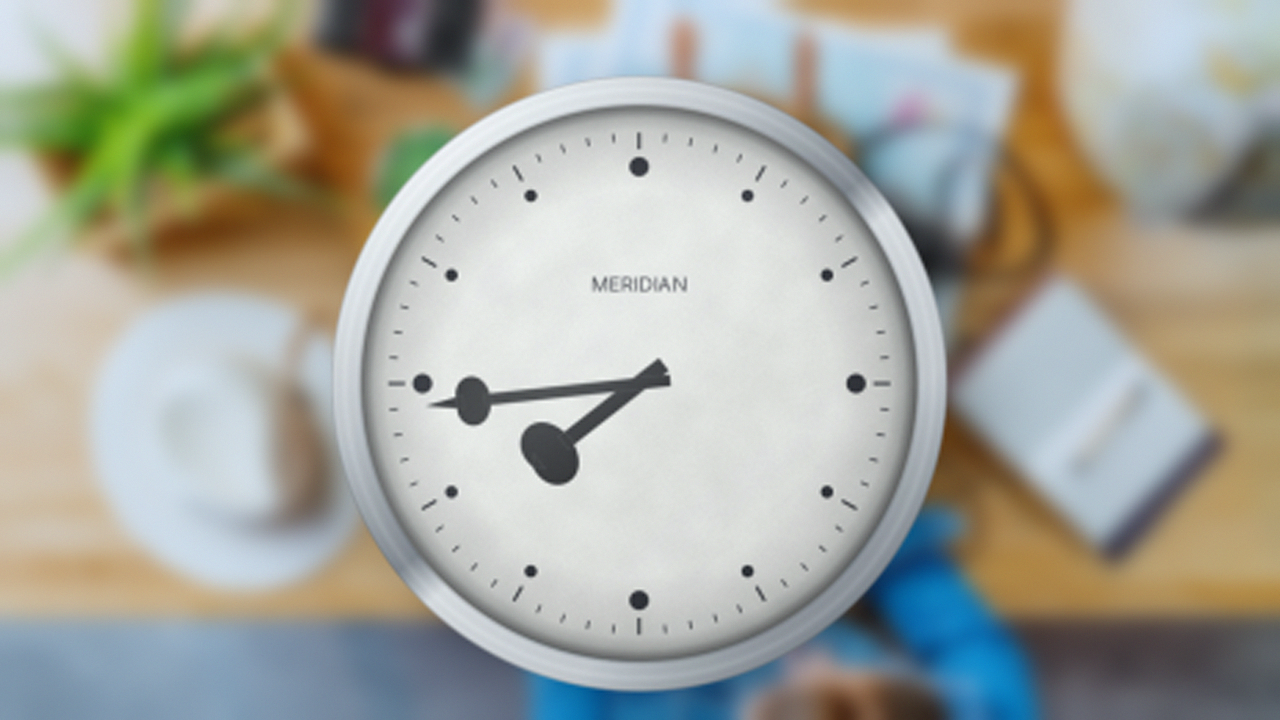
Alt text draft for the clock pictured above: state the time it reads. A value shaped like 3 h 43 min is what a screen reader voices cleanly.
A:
7 h 44 min
